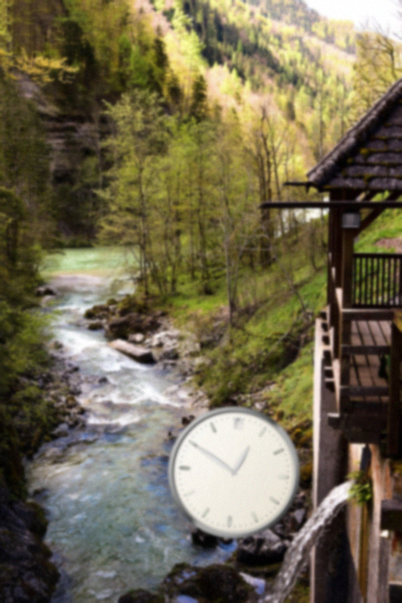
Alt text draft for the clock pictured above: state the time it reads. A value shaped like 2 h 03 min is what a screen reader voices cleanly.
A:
12 h 50 min
